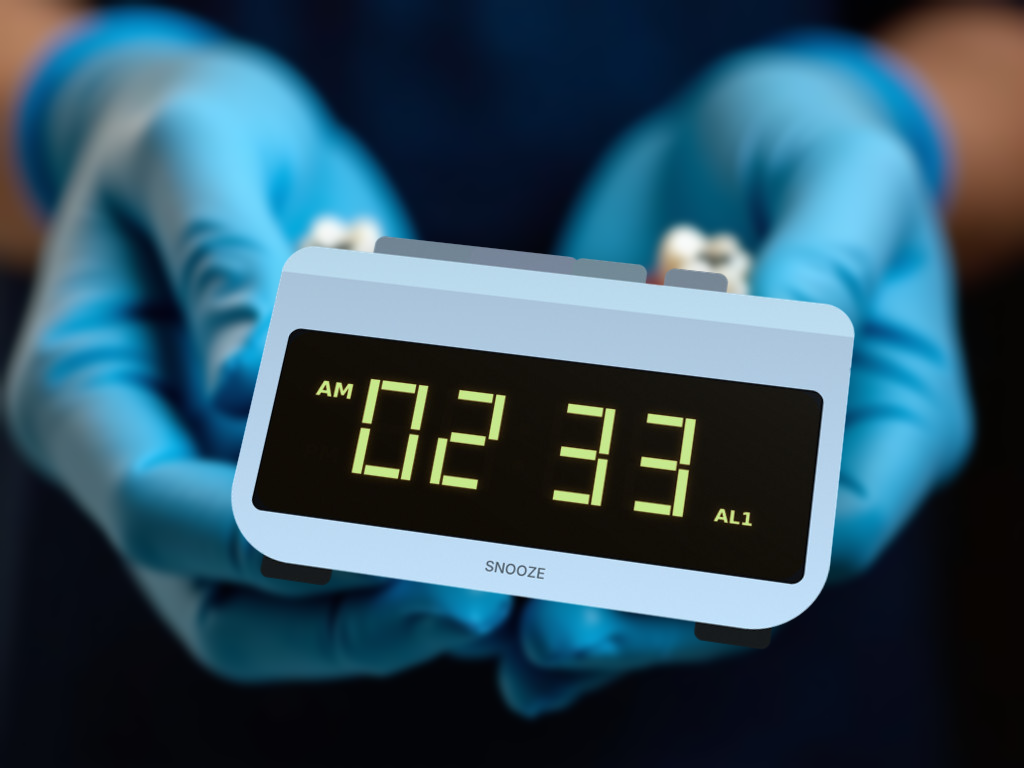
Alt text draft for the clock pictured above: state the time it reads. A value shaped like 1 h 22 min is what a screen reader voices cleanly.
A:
2 h 33 min
